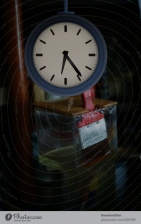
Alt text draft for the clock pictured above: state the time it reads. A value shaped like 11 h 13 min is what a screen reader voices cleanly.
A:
6 h 24 min
